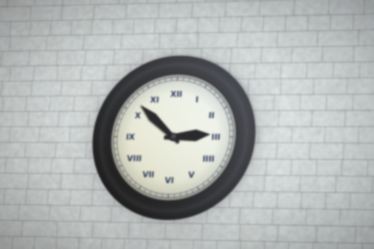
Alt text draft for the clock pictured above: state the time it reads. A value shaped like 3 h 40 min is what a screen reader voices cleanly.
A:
2 h 52 min
